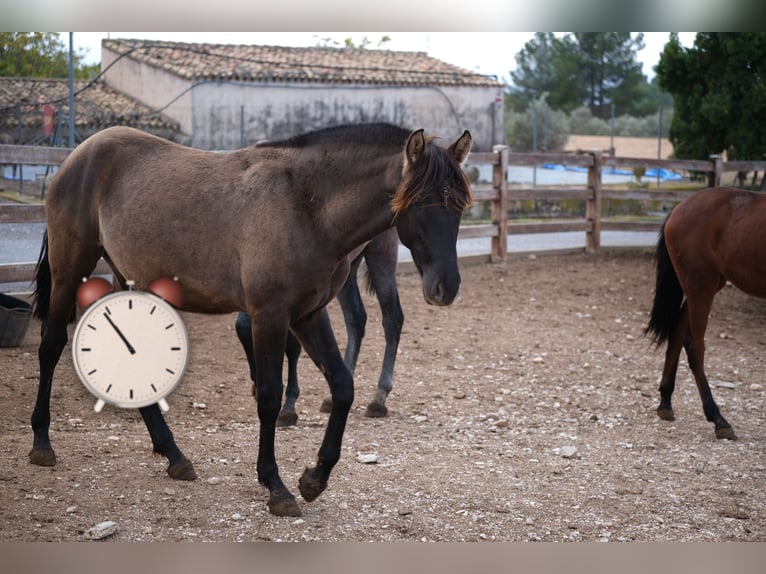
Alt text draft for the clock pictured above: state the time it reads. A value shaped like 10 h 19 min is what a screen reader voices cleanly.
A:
10 h 54 min
